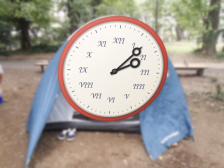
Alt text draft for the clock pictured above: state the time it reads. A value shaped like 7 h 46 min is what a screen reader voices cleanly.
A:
2 h 07 min
